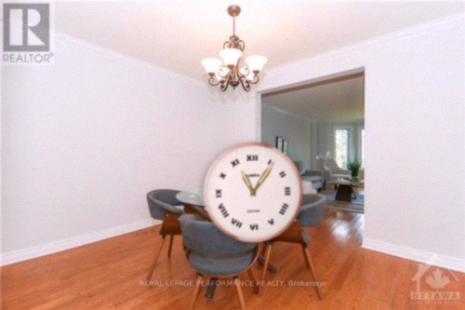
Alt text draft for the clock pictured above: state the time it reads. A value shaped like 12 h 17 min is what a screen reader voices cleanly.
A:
11 h 06 min
